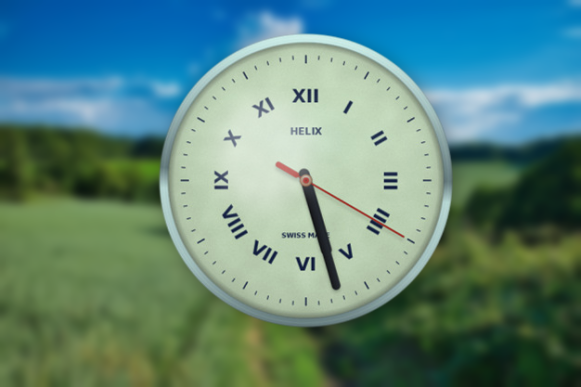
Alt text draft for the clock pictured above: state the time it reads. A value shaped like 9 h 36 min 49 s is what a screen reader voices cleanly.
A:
5 h 27 min 20 s
